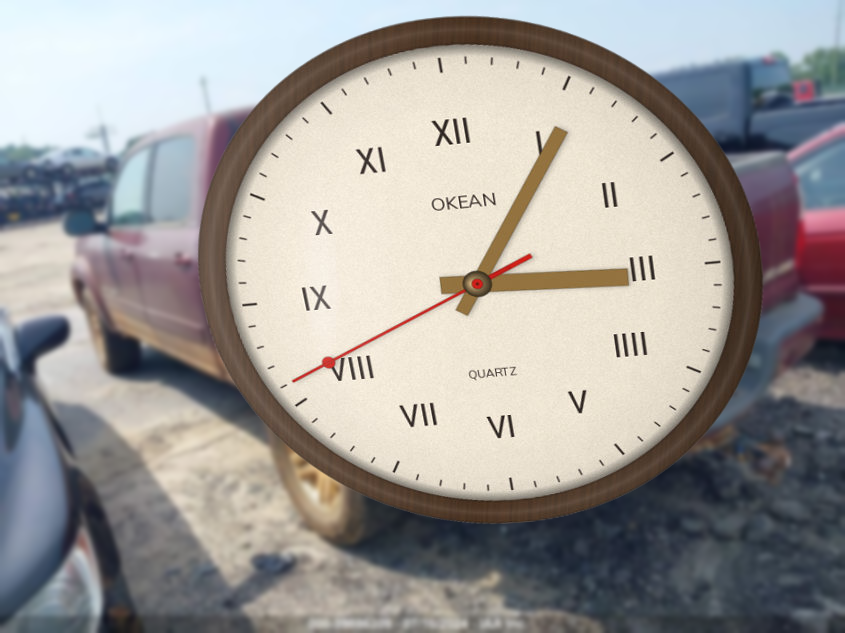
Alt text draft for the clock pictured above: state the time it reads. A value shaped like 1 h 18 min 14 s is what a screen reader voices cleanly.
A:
3 h 05 min 41 s
